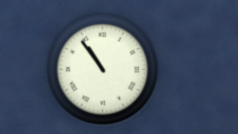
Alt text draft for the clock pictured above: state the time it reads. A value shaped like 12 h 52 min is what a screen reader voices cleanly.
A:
10 h 54 min
